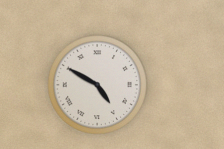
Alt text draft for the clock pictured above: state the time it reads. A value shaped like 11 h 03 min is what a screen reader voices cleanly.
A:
4 h 50 min
